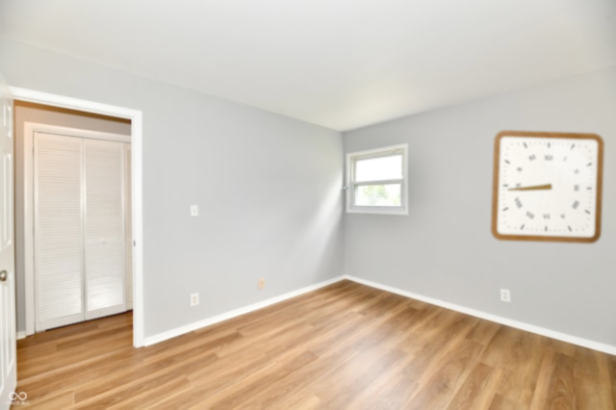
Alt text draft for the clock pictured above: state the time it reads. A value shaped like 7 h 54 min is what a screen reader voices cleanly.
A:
8 h 44 min
